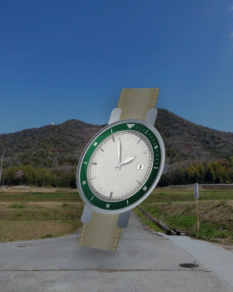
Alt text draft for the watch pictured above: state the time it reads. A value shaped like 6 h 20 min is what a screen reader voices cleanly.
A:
1 h 57 min
